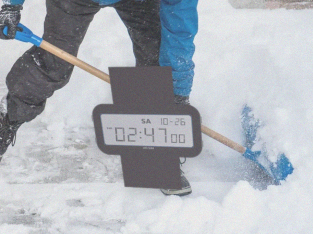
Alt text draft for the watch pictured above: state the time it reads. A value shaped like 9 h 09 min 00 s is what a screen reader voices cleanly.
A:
2 h 47 min 00 s
